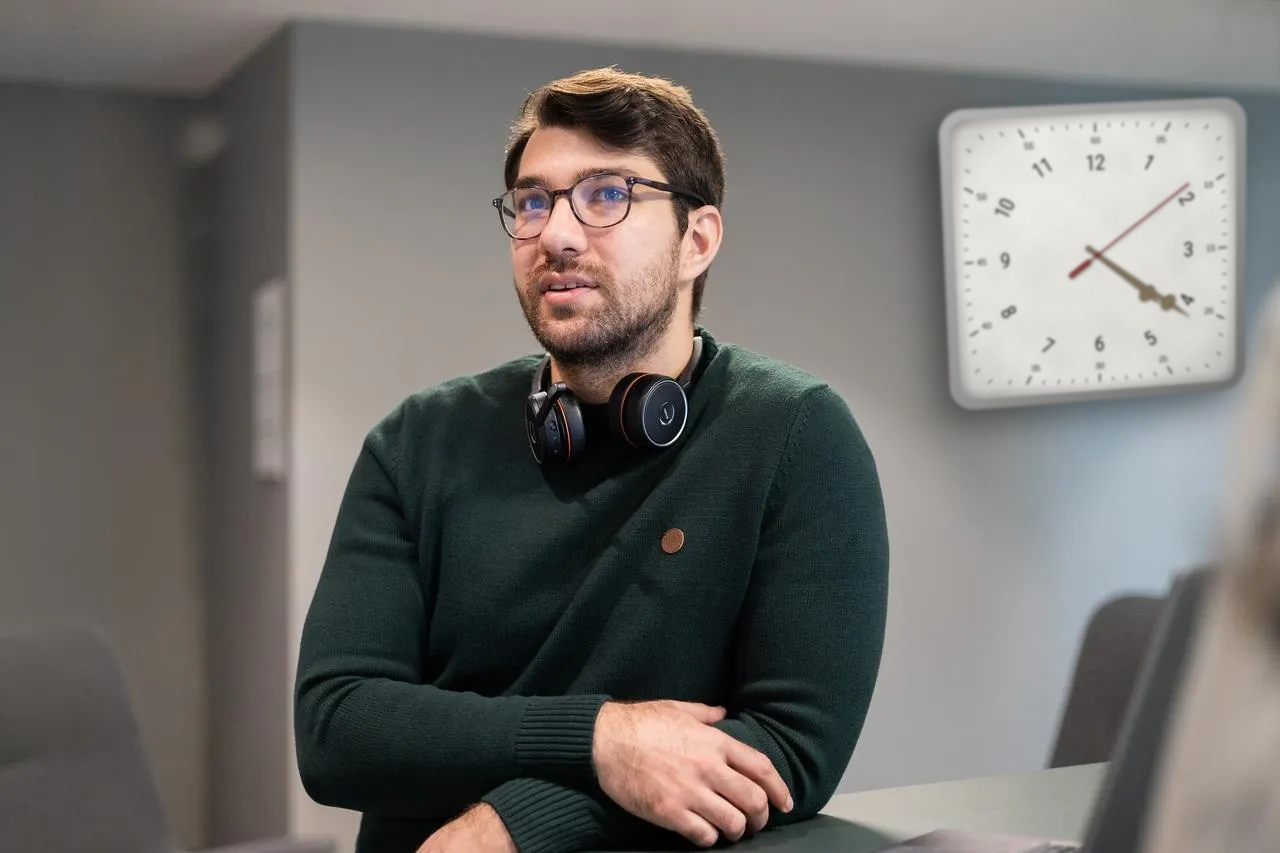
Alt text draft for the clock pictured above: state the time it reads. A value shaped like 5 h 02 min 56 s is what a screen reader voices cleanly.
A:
4 h 21 min 09 s
